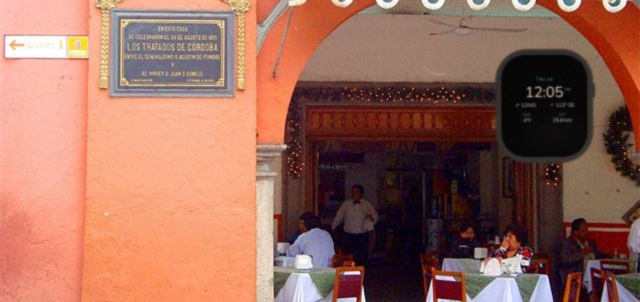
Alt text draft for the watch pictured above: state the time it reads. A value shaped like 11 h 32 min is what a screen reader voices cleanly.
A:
12 h 05 min
